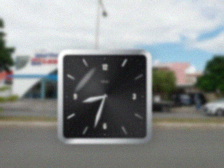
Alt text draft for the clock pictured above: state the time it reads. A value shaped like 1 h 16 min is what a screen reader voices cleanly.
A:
8 h 33 min
